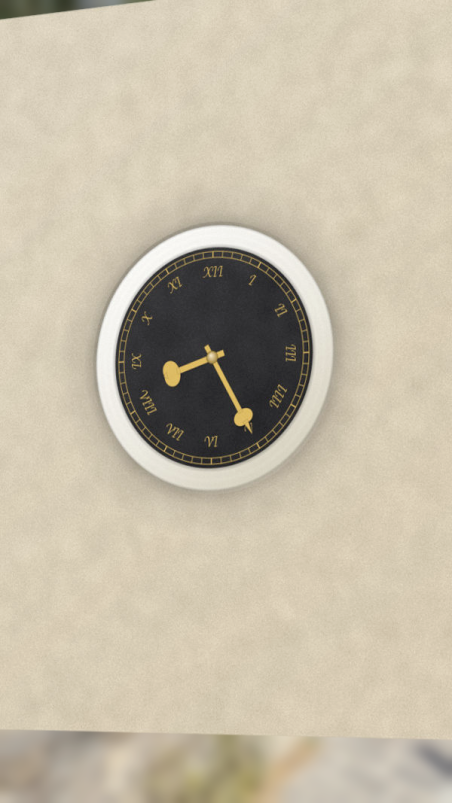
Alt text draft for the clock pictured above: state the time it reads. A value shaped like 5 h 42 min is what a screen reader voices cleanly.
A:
8 h 25 min
